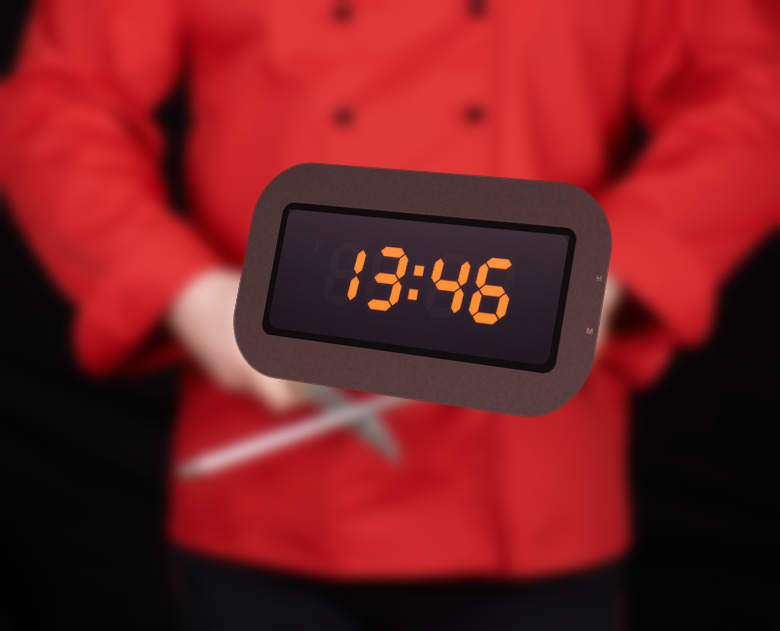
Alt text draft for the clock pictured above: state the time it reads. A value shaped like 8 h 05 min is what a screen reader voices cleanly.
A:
13 h 46 min
